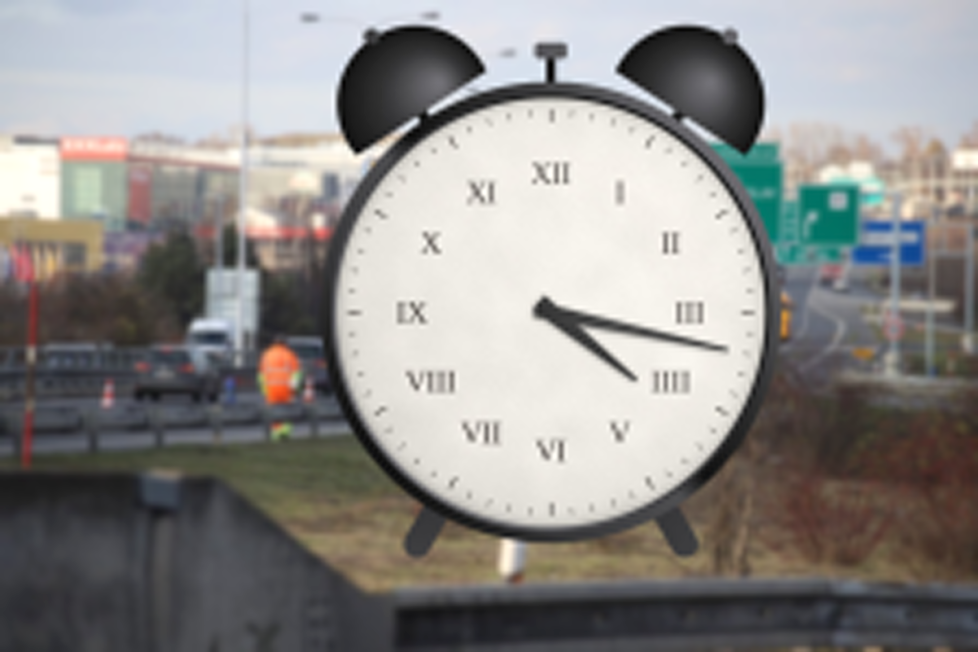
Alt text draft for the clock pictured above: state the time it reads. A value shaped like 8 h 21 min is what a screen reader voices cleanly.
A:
4 h 17 min
